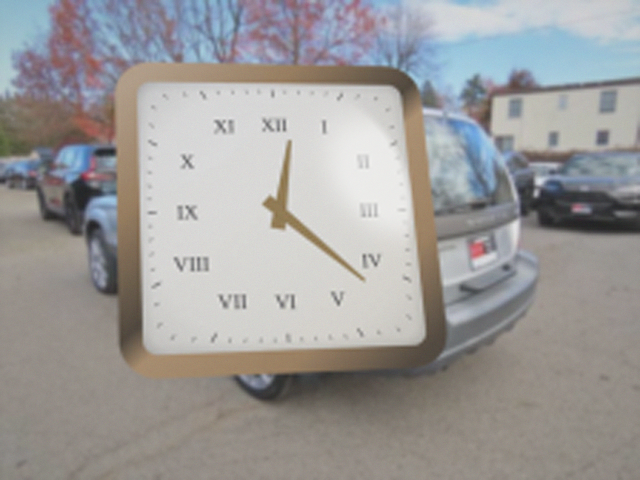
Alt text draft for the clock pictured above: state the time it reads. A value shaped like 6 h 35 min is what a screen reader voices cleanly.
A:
12 h 22 min
